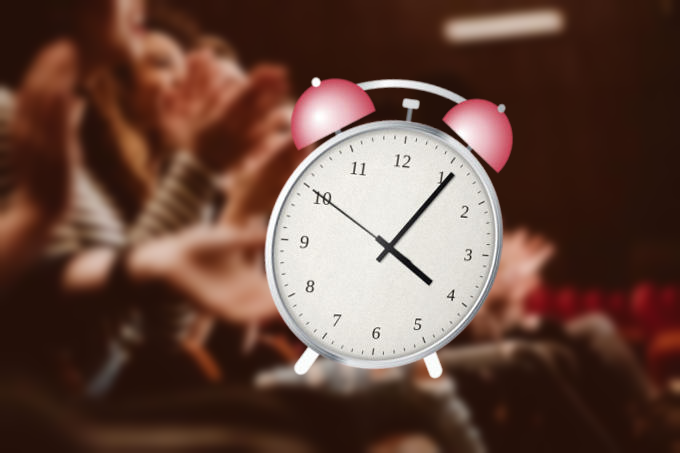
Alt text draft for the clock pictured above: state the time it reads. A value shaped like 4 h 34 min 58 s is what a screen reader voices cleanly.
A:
4 h 05 min 50 s
